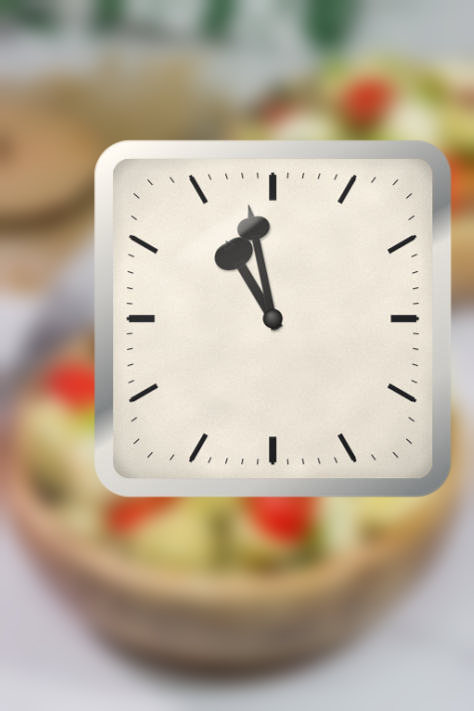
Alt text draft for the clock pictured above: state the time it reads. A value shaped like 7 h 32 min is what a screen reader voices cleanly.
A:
10 h 58 min
